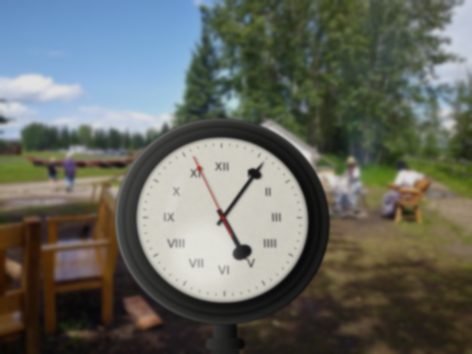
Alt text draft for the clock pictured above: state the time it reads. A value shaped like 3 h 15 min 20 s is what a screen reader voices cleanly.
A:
5 h 05 min 56 s
